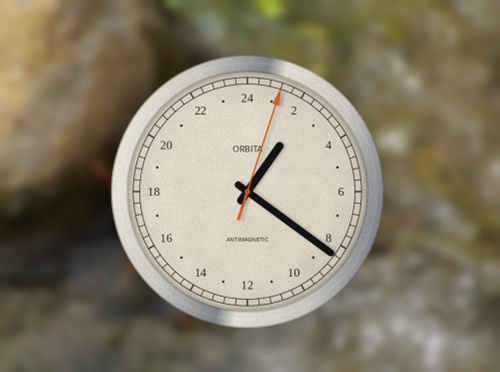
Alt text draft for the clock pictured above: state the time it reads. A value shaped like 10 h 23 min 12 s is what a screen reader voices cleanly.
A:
2 h 21 min 03 s
